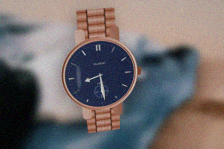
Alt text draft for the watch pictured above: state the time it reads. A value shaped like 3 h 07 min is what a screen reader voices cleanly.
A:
8 h 29 min
